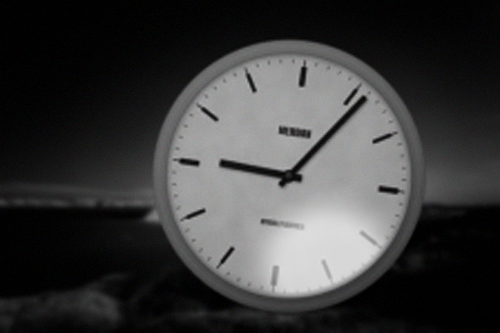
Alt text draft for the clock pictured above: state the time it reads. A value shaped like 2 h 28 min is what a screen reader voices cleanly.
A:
9 h 06 min
